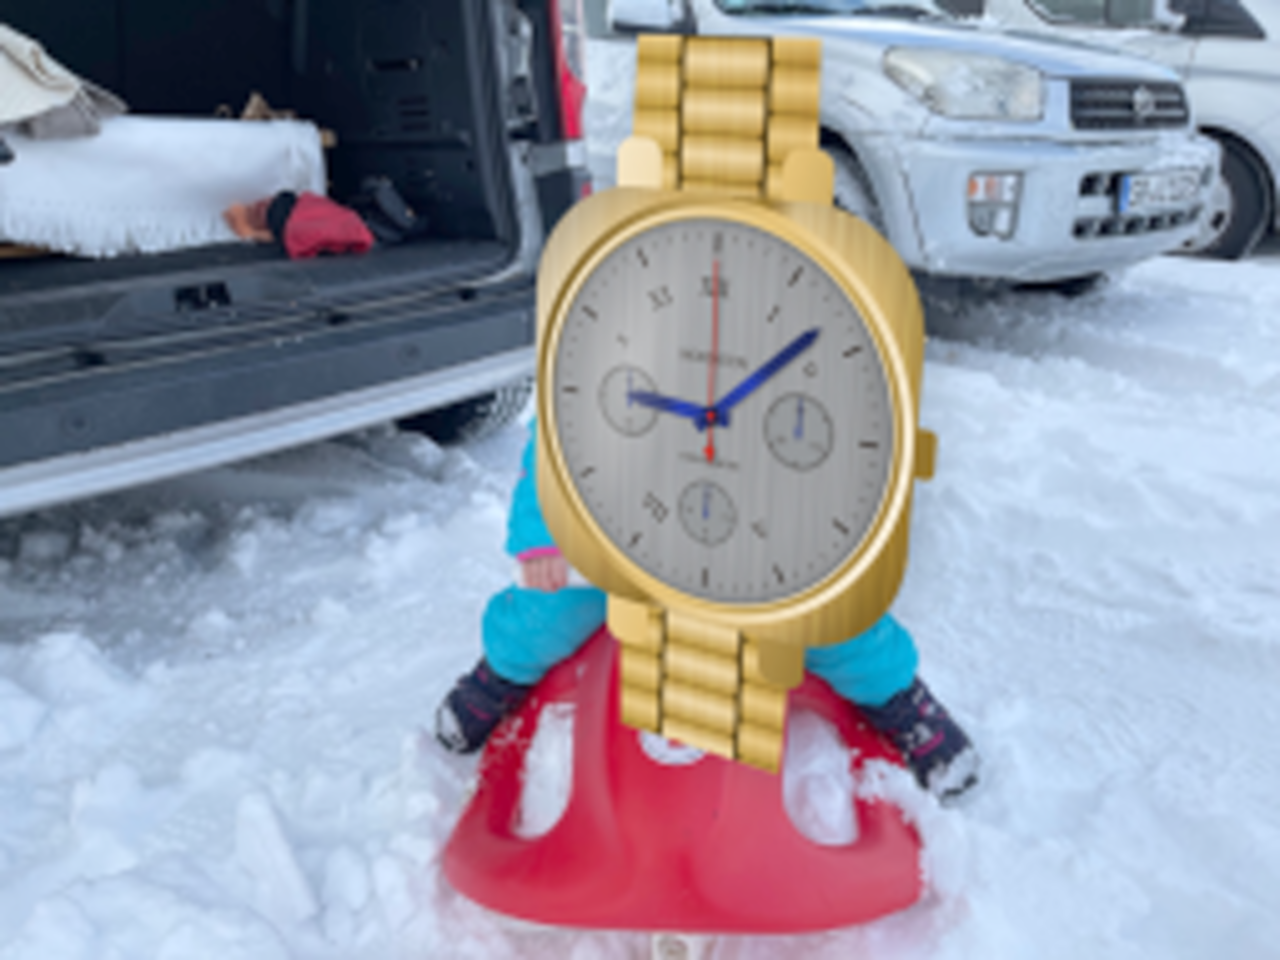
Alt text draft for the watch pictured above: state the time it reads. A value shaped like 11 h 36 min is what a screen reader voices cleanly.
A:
9 h 08 min
